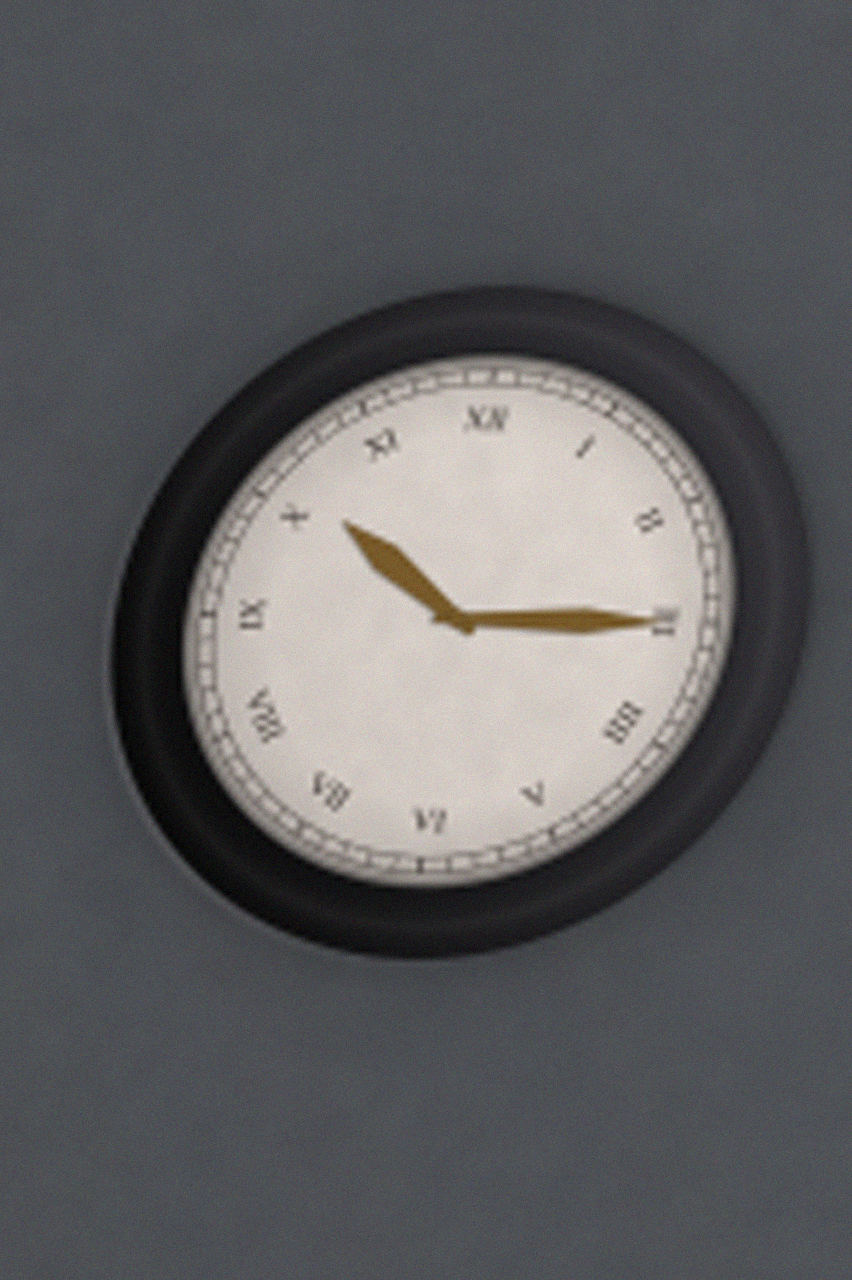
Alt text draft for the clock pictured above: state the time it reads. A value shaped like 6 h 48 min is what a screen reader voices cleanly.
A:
10 h 15 min
